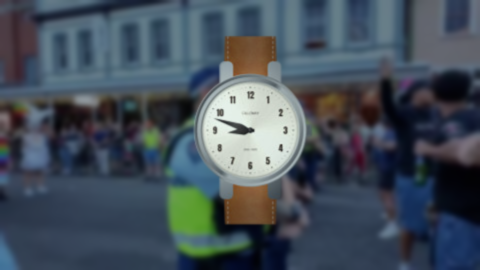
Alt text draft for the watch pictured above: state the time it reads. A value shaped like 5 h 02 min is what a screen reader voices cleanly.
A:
8 h 48 min
